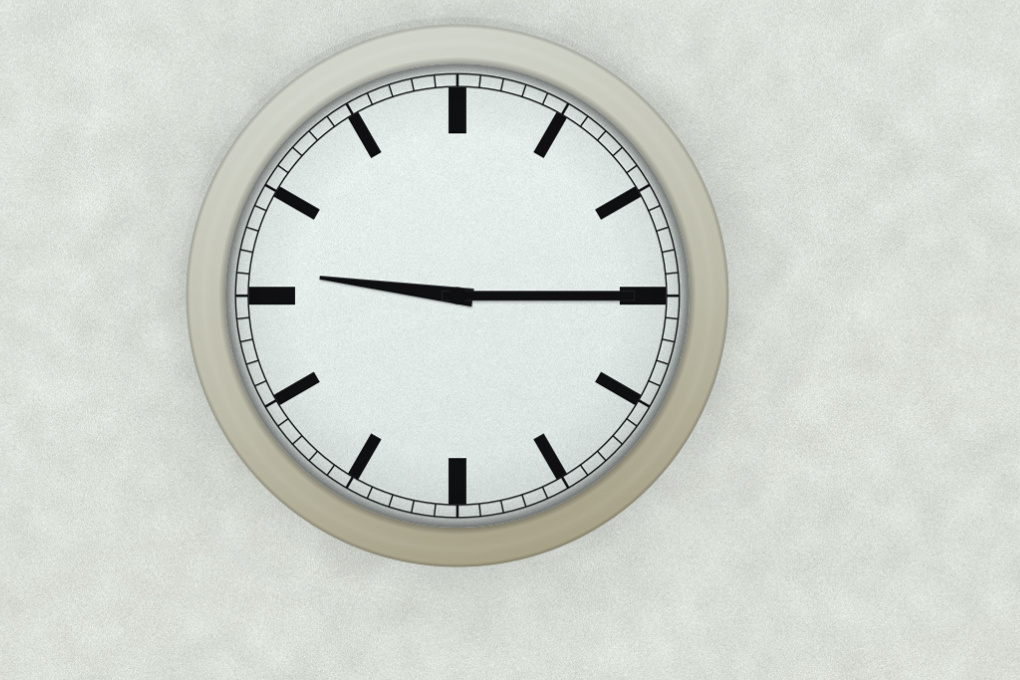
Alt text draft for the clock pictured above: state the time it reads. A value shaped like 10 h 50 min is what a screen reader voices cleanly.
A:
9 h 15 min
